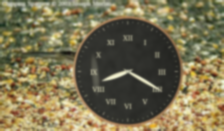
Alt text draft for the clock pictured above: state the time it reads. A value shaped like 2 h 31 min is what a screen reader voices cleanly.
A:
8 h 20 min
